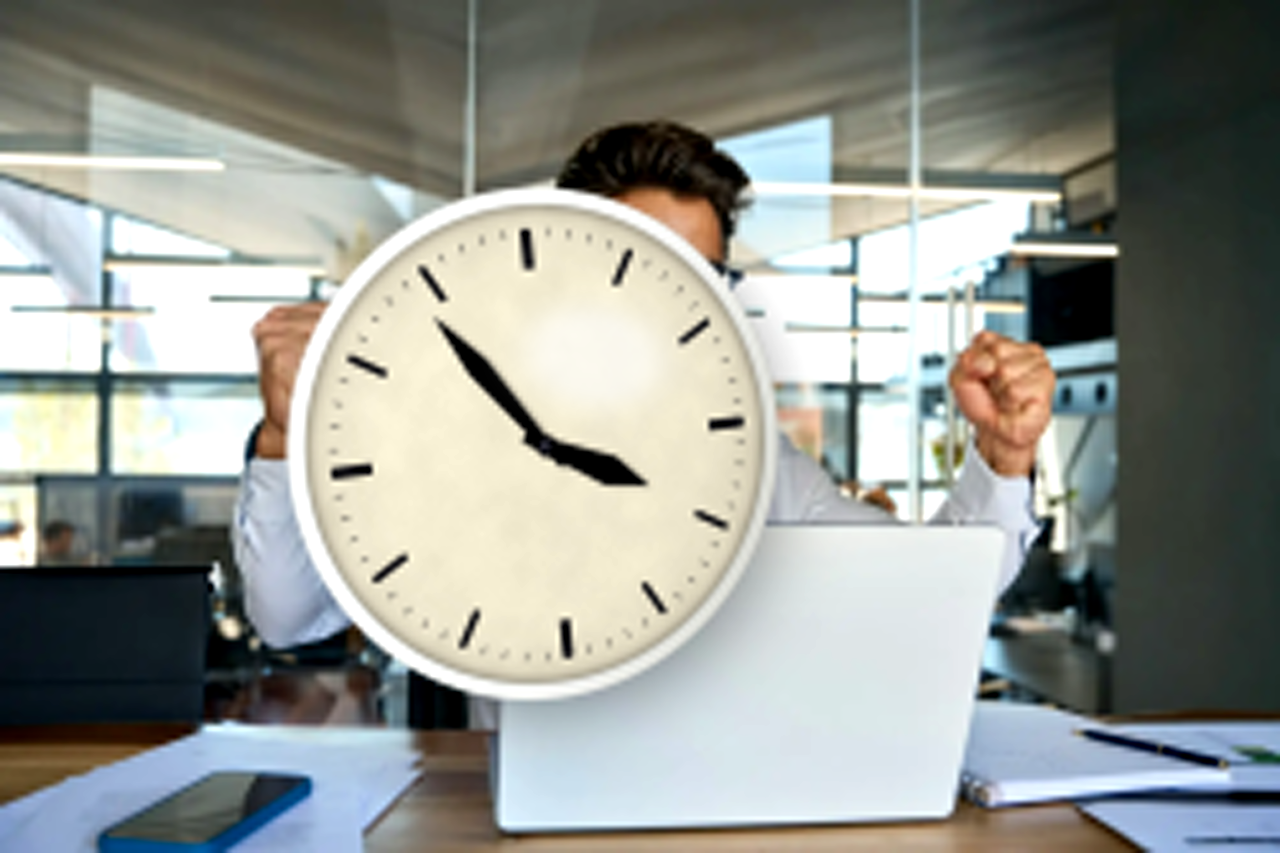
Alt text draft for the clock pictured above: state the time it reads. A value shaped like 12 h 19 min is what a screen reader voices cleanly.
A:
3 h 54 min
